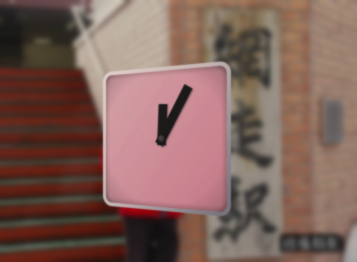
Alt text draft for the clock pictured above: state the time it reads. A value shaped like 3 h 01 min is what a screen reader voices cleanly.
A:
12 h 05 min
